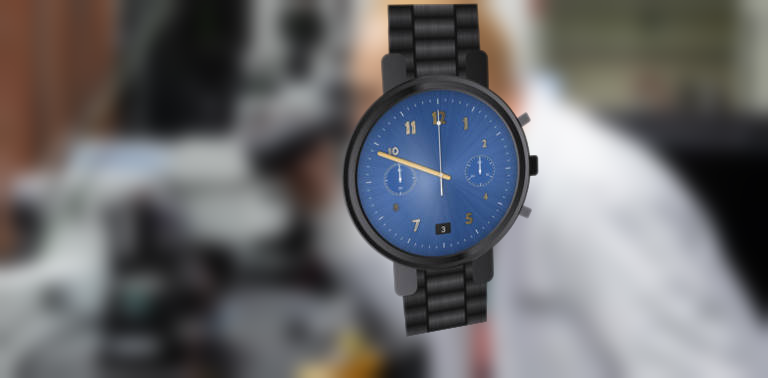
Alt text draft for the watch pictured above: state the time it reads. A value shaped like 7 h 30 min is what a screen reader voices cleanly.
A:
9 h 49 min
